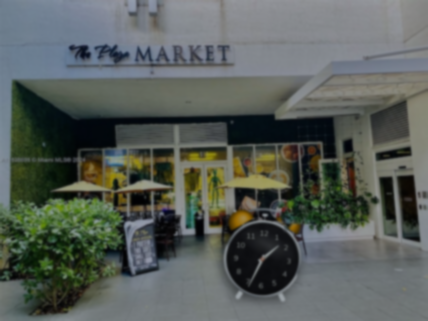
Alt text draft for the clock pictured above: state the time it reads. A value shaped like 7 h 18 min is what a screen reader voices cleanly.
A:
1 h 34 min
